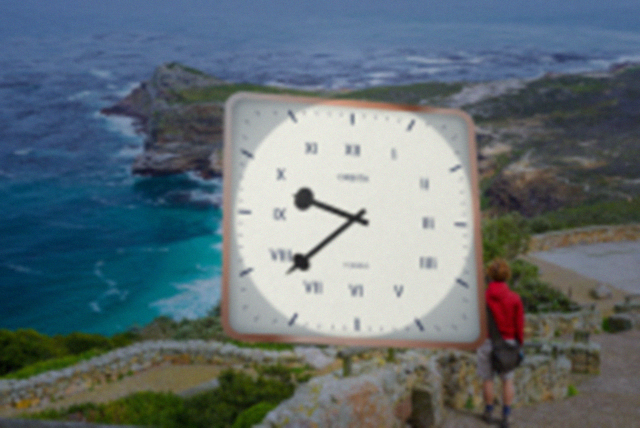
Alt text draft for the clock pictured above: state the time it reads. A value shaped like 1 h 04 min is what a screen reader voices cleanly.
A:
9 h 38 min
